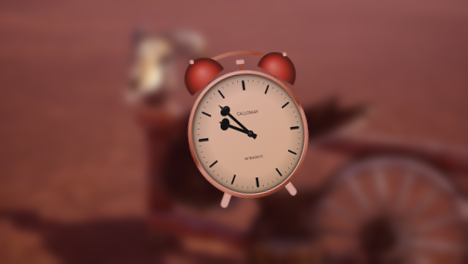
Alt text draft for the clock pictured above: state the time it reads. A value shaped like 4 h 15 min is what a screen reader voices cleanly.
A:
9 h 53 min
